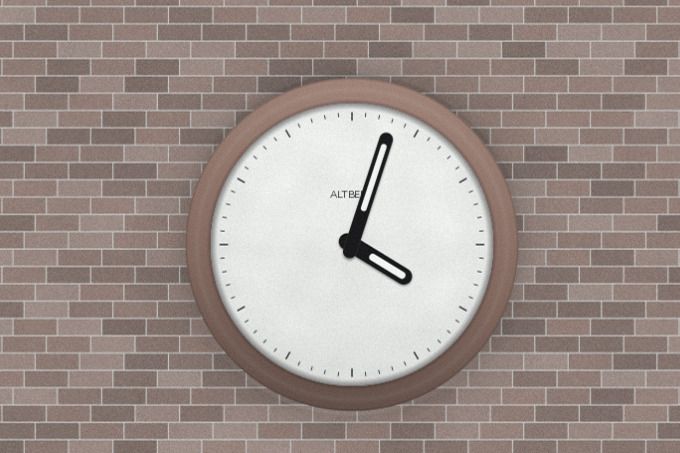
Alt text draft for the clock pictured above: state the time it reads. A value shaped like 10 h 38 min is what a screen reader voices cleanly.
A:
4 h 03 min
